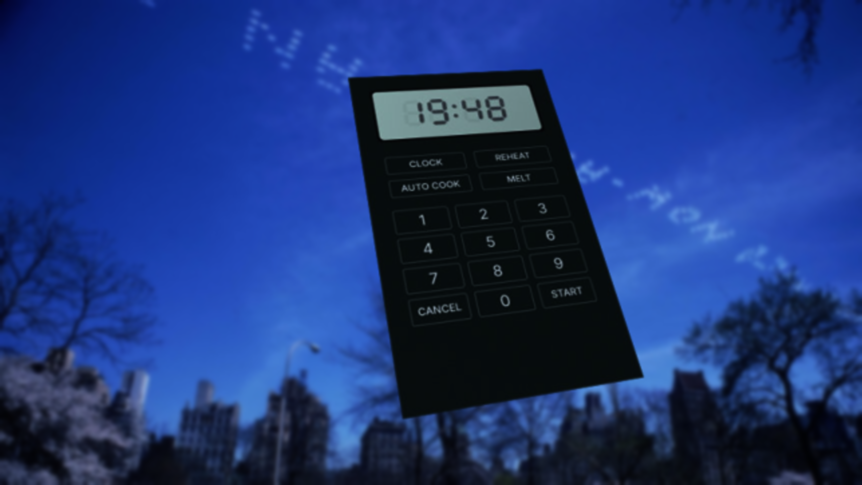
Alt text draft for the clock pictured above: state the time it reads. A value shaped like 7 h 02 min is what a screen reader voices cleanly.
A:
19 h 48 min
